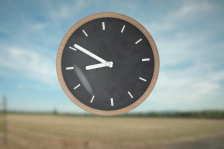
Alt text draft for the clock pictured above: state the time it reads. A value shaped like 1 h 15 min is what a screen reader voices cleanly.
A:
8 h 51 min
